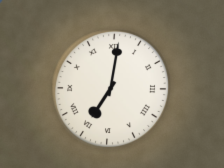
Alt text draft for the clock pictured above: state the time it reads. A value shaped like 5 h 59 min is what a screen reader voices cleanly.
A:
7 h 01 min
